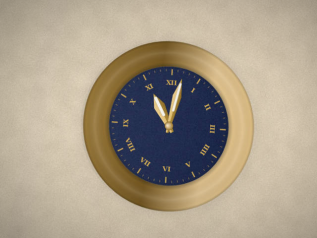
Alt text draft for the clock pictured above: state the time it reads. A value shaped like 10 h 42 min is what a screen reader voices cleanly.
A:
11 h 02 min
